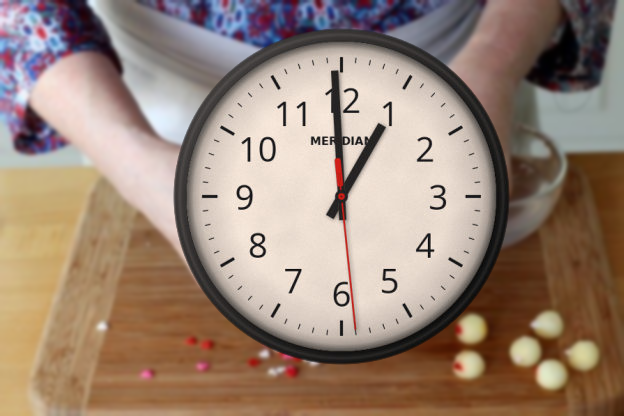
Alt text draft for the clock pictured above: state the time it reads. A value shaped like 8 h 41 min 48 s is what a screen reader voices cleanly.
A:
12 h 59 min 29 s
